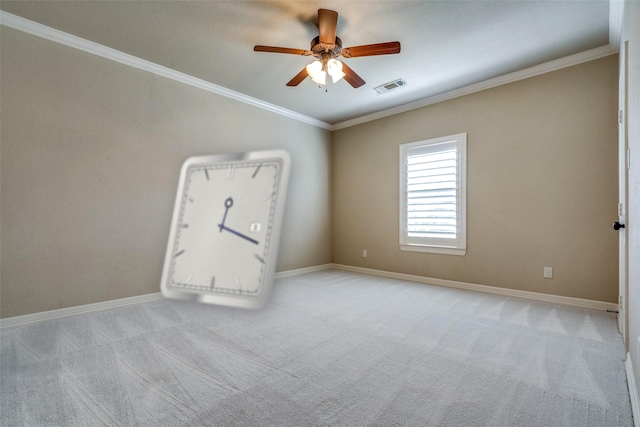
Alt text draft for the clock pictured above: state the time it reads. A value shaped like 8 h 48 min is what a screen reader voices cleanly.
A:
12 h 18 min
